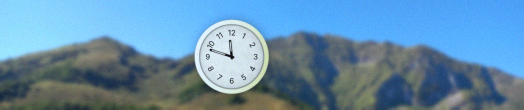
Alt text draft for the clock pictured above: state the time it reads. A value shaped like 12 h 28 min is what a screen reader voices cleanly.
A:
11 h 48 min
